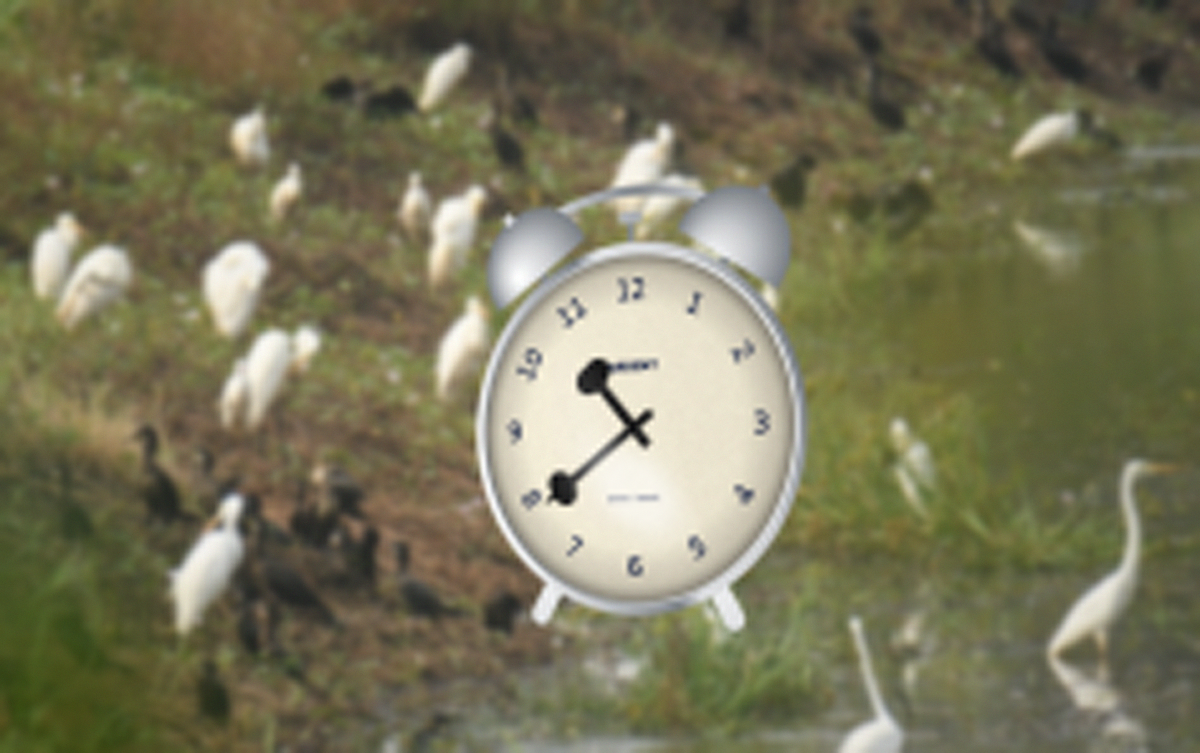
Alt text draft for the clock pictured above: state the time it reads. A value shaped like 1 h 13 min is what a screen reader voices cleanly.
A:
10 h 39 min
